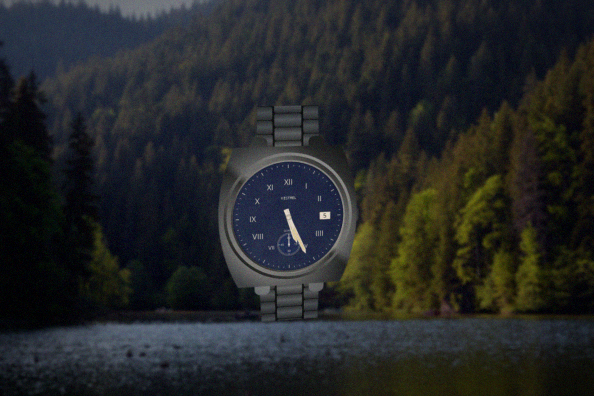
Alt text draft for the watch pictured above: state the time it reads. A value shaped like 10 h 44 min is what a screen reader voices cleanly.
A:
5 h 26 min
